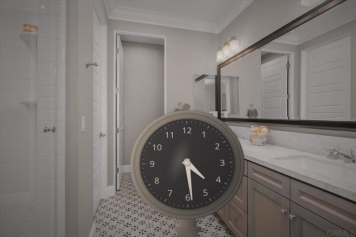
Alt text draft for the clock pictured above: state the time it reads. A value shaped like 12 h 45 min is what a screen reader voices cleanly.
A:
4 h 29 min
